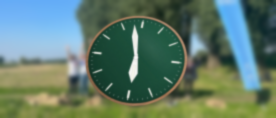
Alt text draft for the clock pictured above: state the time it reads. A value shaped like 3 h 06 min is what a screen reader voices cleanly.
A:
5 h 58 min
